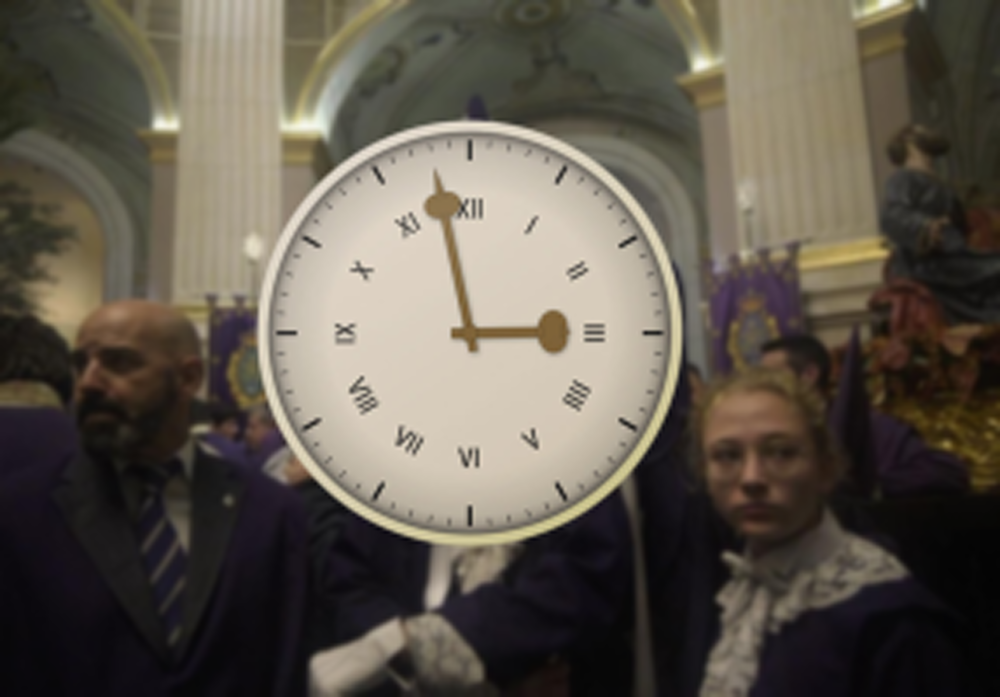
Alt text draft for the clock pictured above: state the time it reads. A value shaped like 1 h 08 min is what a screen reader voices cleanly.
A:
2 h 58 min
